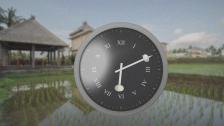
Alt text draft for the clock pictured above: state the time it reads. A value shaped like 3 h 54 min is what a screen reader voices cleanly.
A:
6 h 11 min
